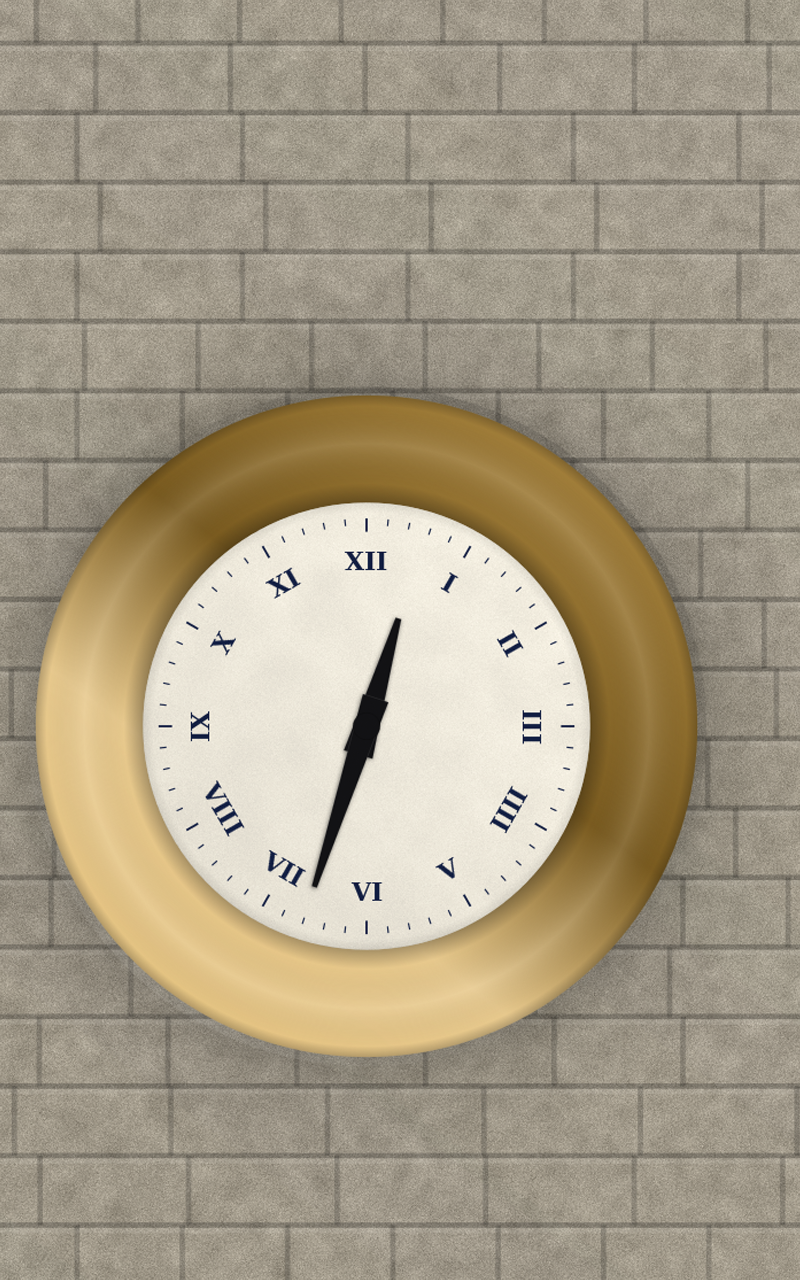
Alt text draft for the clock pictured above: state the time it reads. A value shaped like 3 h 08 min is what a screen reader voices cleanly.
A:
12 h 33 min
